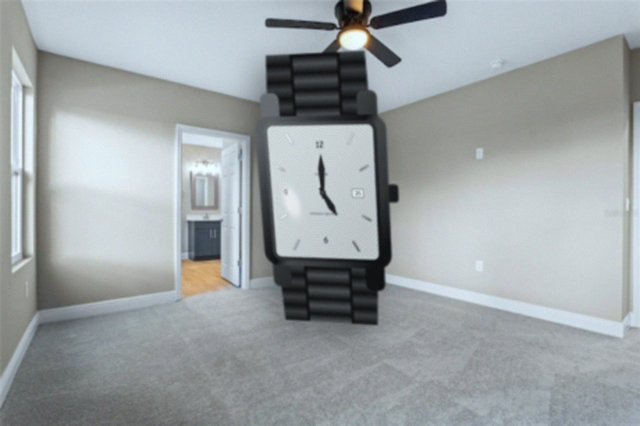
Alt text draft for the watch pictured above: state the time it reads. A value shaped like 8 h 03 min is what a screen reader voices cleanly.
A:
5 h 00 min
